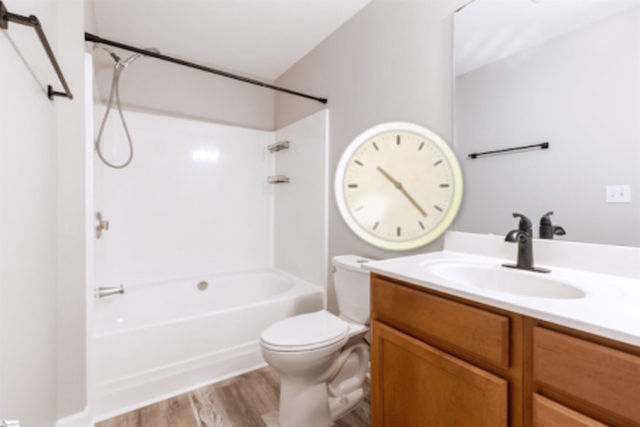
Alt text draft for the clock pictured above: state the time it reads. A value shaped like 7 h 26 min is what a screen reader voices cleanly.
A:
10 h 23 min
